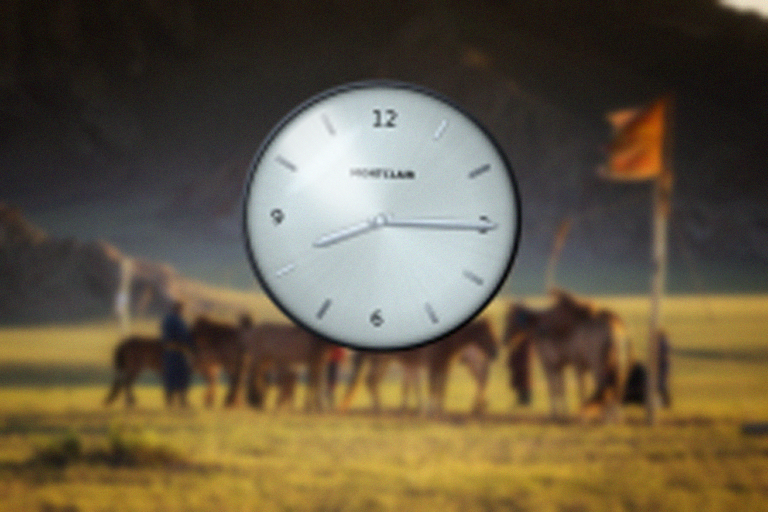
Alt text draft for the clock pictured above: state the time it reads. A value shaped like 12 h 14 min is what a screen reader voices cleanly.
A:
8 h 15 min
